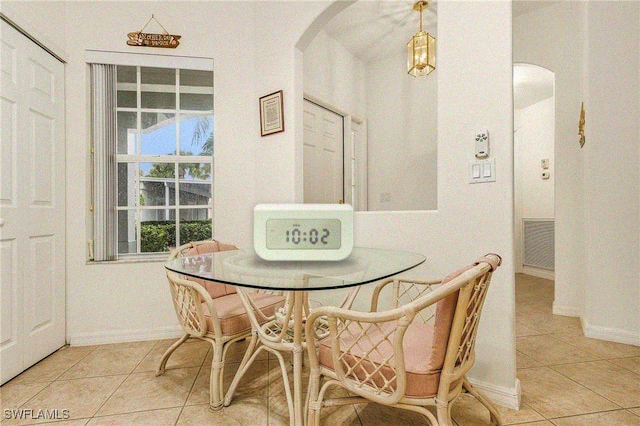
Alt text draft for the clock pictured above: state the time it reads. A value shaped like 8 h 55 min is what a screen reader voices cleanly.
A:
10 h 02 min
